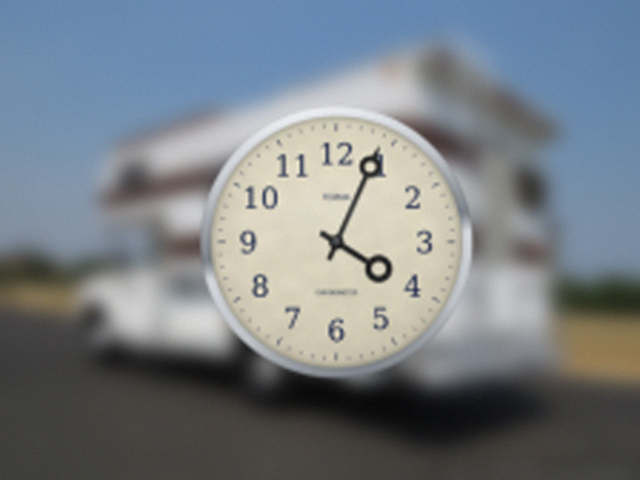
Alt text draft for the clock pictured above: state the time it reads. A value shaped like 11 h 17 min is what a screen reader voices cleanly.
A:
4 h 04 min
